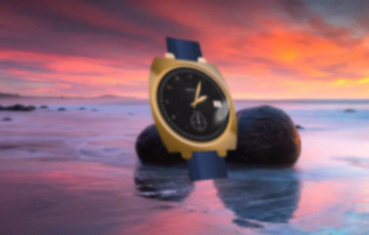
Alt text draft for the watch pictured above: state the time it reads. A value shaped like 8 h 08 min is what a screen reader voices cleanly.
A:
2 h 04 min
